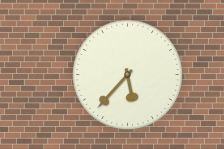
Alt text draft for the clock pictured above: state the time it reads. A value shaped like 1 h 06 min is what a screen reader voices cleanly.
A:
5 h 37 min
